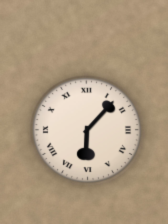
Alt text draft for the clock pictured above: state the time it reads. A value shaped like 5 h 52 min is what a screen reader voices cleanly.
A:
6 h 07 min
